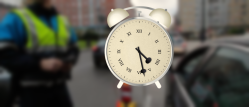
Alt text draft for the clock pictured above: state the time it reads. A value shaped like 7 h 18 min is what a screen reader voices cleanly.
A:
4 h 28 min
